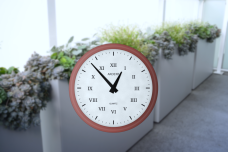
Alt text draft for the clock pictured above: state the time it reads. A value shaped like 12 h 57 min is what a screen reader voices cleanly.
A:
12 h 53 min
